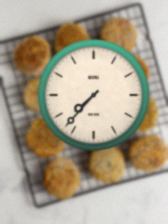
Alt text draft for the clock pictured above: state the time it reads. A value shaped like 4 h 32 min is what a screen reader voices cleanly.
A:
7 h 37 min
